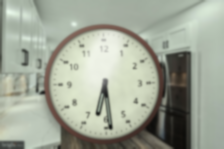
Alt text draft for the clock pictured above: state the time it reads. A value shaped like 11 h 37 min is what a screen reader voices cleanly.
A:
6 h 29 min
